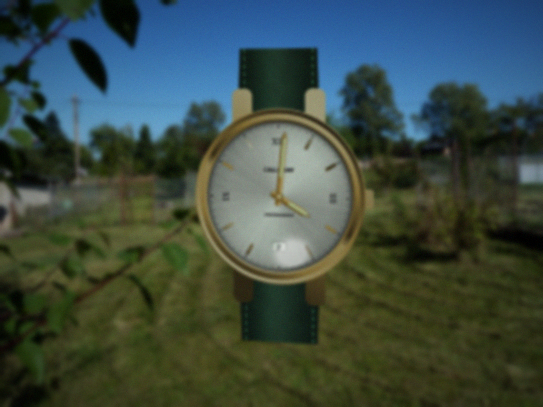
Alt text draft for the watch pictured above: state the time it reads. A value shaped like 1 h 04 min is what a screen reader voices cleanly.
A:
4 h 01 min
